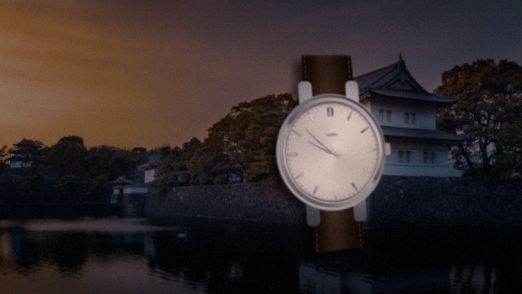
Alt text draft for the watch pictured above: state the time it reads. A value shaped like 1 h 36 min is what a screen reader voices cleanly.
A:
9 h 52 min
